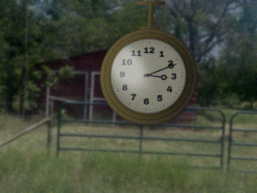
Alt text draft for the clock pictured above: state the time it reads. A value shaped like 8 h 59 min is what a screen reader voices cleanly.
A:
3 h 11 min
